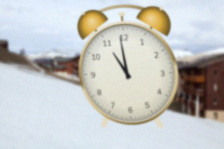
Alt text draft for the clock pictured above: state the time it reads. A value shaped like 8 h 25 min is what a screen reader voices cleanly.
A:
10 h 59 min
